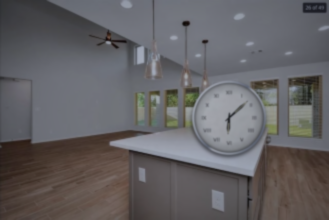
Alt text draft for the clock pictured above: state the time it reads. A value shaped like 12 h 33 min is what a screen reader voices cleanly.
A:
6 h 08 min
